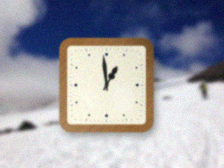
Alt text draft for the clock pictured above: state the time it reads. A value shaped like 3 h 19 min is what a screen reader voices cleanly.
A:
12 h 59 min
